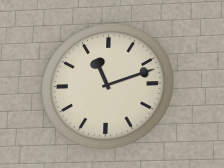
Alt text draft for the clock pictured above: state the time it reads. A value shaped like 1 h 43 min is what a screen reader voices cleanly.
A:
11 h 12 min
